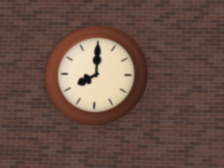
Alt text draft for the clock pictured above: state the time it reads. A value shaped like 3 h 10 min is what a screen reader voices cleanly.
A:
8 h 00 min
